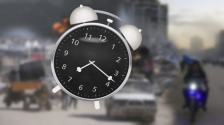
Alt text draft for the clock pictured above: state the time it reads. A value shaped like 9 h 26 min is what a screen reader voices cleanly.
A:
7 h 18 min
